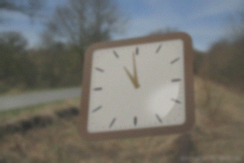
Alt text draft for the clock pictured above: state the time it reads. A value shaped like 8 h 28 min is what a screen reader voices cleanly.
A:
10 h 59 min
